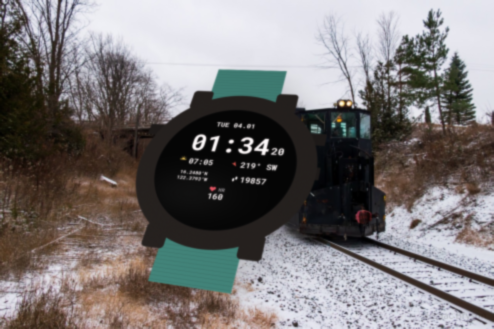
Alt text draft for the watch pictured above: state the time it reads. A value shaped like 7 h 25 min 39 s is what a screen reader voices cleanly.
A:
1 h 34 min 20 s
